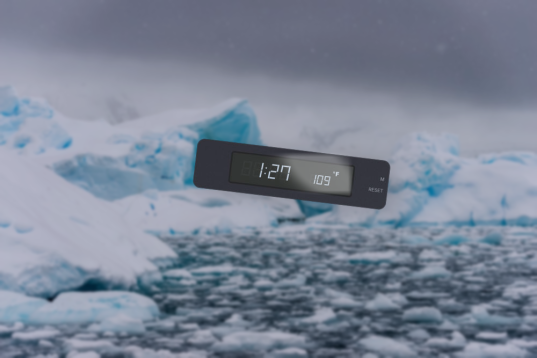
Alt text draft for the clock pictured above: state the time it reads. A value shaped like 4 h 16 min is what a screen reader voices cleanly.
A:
1 h 27 min
